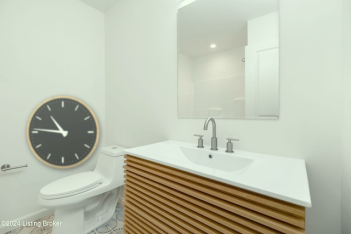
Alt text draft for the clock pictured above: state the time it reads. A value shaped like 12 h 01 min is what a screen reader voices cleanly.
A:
10 h 46 min
